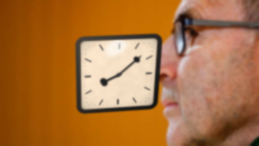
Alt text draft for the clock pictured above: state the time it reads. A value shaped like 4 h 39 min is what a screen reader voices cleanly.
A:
8 h 08 min
